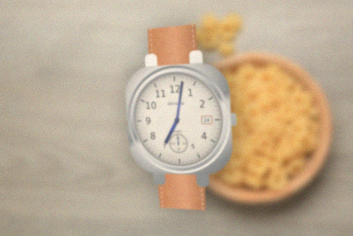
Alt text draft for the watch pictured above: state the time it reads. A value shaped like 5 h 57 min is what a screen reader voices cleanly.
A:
7 h 02 min
